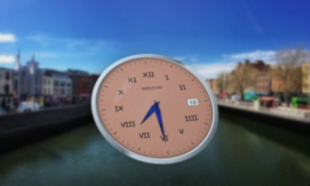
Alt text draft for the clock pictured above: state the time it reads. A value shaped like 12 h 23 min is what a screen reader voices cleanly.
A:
7 h 30 min
